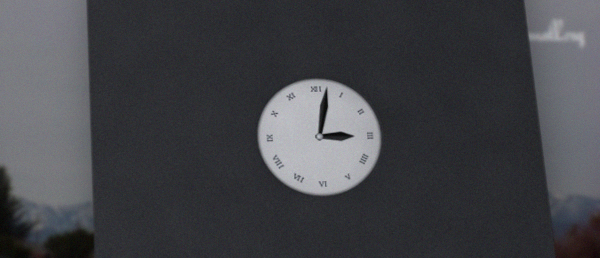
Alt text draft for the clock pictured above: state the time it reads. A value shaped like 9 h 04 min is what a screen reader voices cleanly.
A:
3 h 02 min
